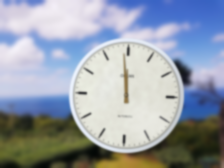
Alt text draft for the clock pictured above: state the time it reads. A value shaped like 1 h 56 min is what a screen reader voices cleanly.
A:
11 h 59 min
